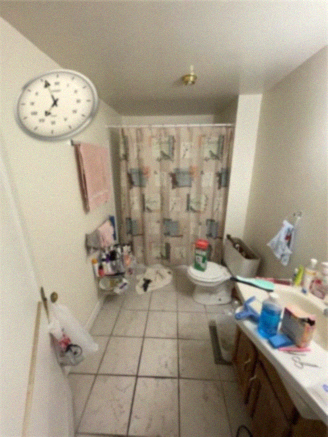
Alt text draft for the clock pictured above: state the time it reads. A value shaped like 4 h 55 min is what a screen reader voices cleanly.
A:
6 h 56 min
